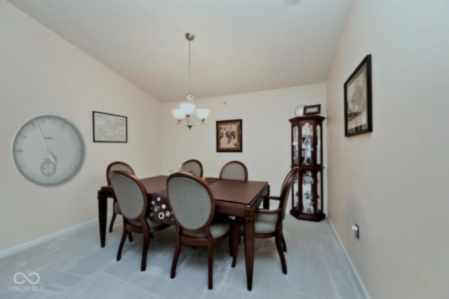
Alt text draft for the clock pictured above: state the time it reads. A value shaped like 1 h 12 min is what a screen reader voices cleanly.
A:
4 h 56 min
